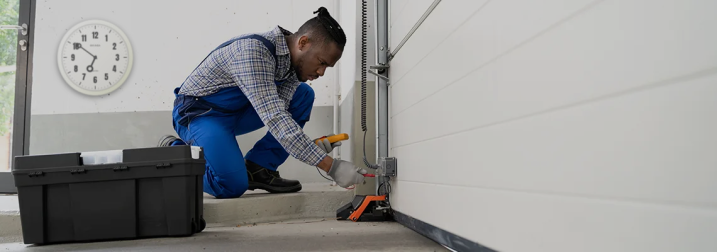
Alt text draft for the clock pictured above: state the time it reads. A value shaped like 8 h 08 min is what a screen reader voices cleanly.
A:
6 h 51 min
